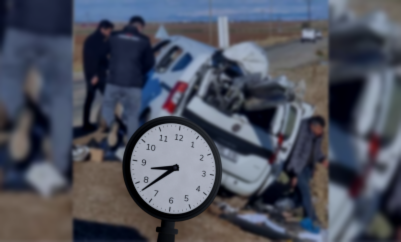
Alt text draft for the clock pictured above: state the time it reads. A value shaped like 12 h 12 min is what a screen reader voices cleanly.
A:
8 h 38 min
